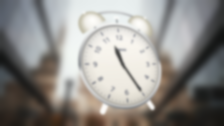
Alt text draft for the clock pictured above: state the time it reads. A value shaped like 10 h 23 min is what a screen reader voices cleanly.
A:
11 h 25 min
